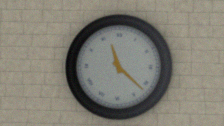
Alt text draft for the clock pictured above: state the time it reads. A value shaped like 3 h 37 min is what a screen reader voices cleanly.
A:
11 h 22 min
